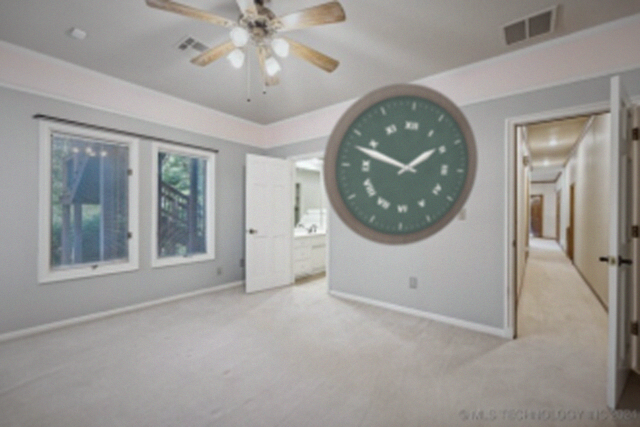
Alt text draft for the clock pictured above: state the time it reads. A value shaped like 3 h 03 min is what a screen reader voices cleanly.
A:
1 h 48 min
